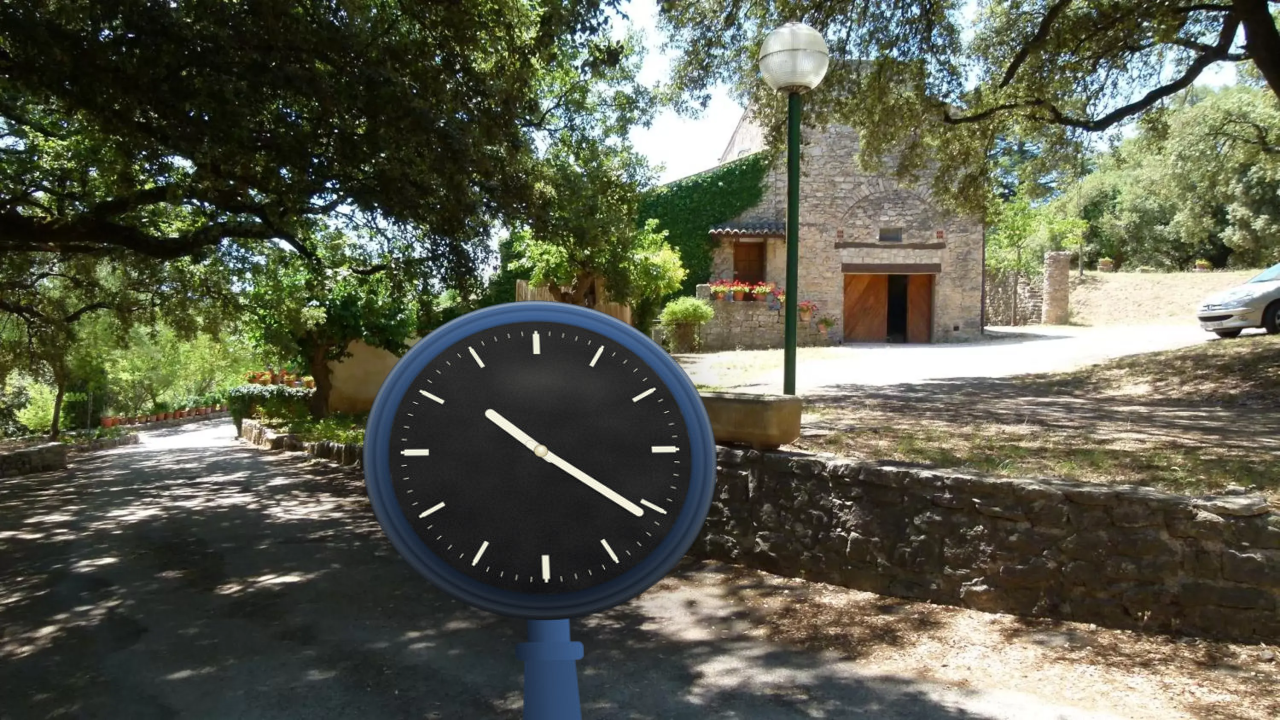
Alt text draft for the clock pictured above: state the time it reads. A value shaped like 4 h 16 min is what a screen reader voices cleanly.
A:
10 h 21 min
